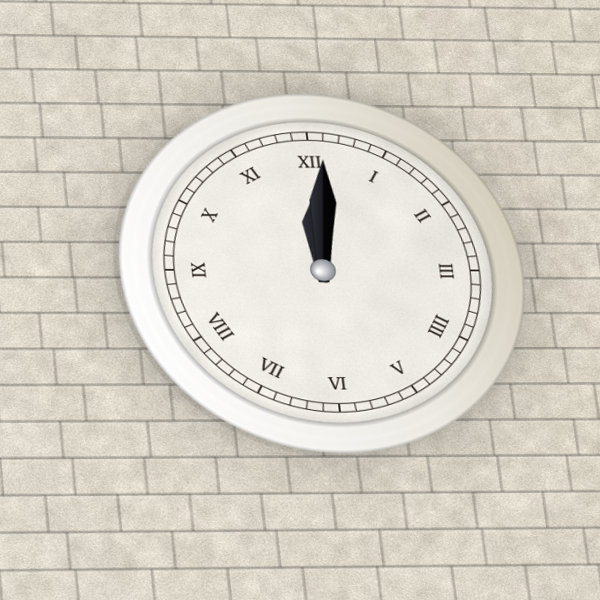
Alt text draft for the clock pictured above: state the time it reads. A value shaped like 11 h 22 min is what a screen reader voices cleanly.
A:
12 h 01 min
